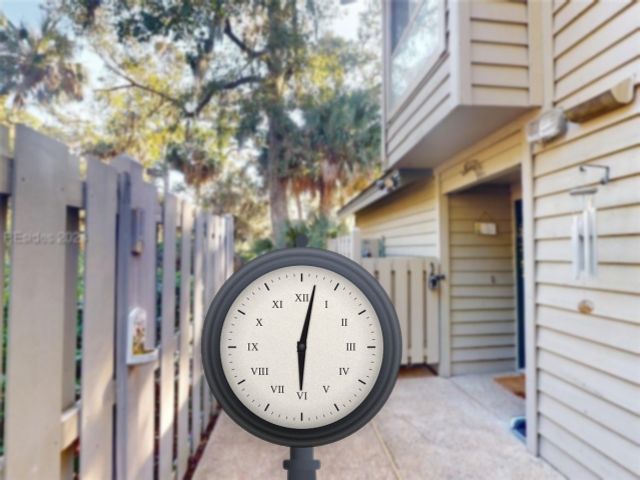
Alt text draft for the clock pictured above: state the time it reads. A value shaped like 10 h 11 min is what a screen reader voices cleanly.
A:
6 h 02 min
